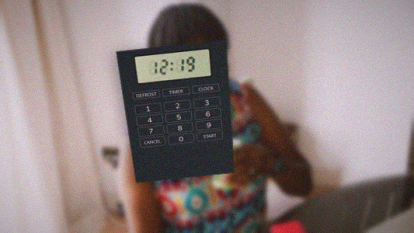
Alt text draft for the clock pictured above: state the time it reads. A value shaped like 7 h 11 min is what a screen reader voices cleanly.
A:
12 h 19 min
